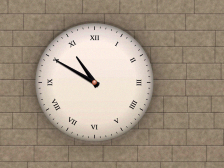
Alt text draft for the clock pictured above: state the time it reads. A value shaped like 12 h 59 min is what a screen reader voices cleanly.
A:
10 h 50 min
